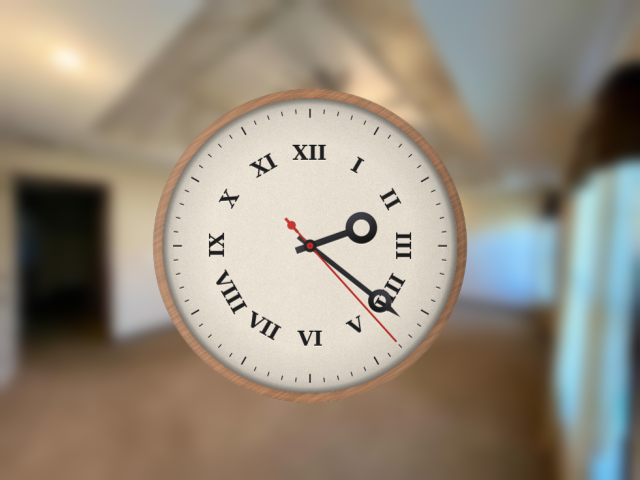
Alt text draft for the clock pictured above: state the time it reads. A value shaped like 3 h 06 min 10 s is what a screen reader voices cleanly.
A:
2 h 21 min 23 s
